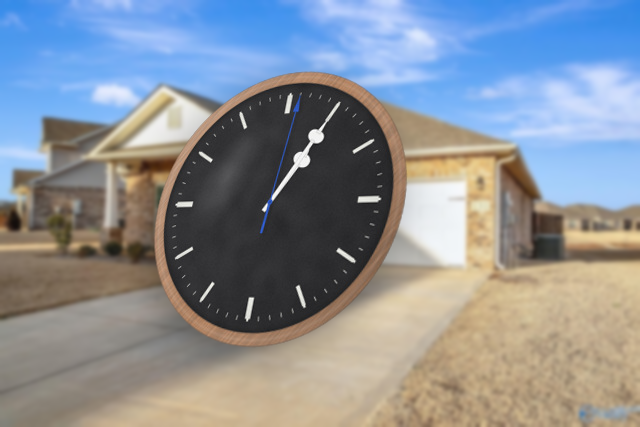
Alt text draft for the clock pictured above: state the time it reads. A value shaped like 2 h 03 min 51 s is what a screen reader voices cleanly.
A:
1 h 05 min 01 s
